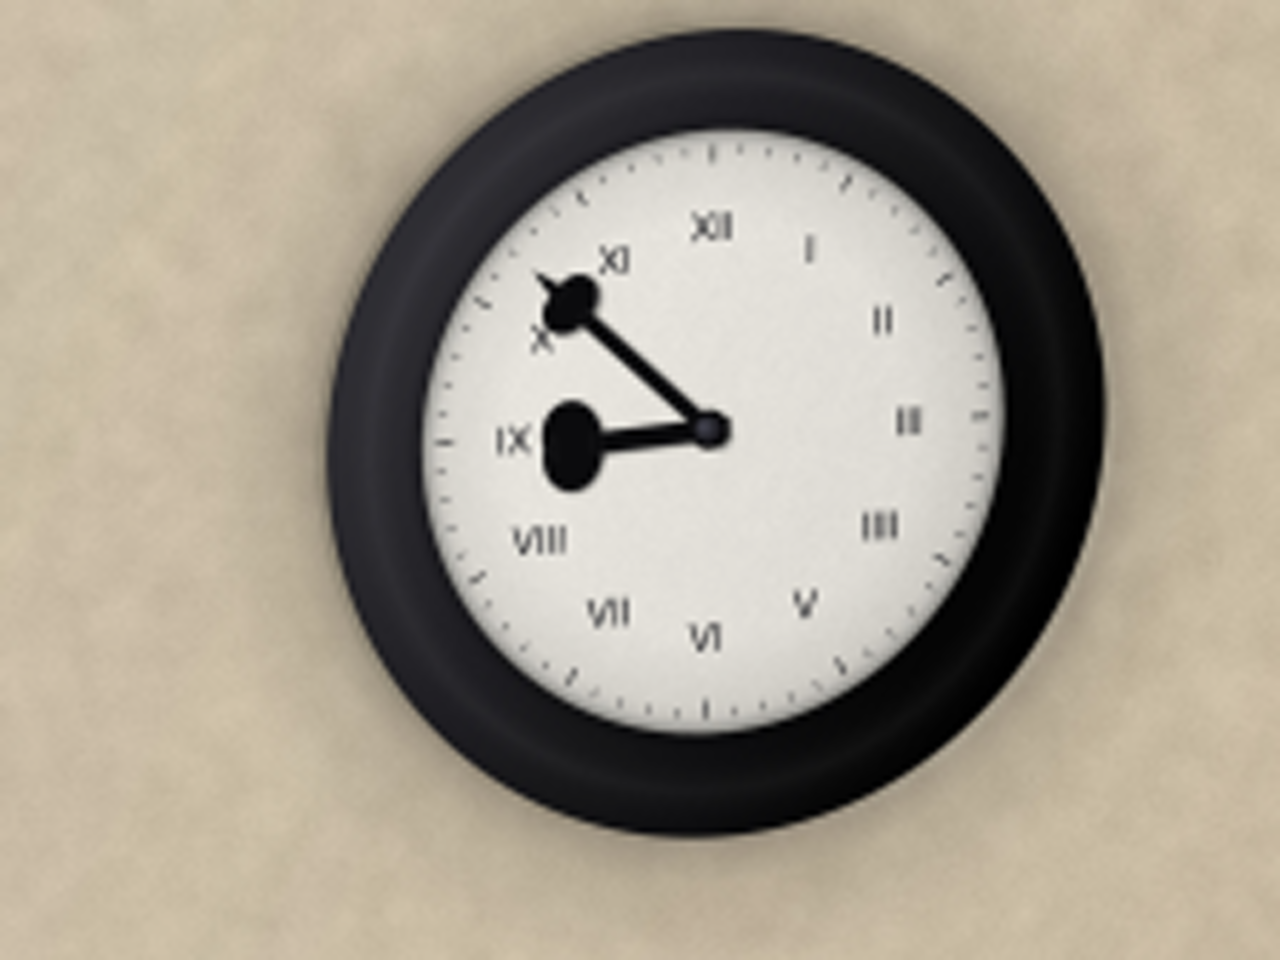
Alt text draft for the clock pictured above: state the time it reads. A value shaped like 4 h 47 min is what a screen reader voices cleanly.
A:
8 h 52 min
